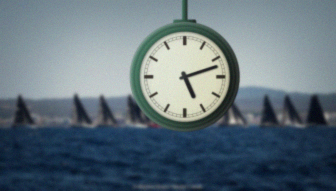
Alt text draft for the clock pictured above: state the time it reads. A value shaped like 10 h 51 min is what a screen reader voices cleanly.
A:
5 h 12 min
